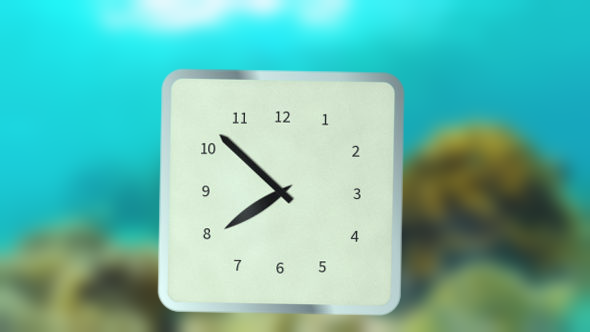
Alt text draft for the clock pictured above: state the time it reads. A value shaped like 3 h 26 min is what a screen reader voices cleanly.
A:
7 h 52 min
